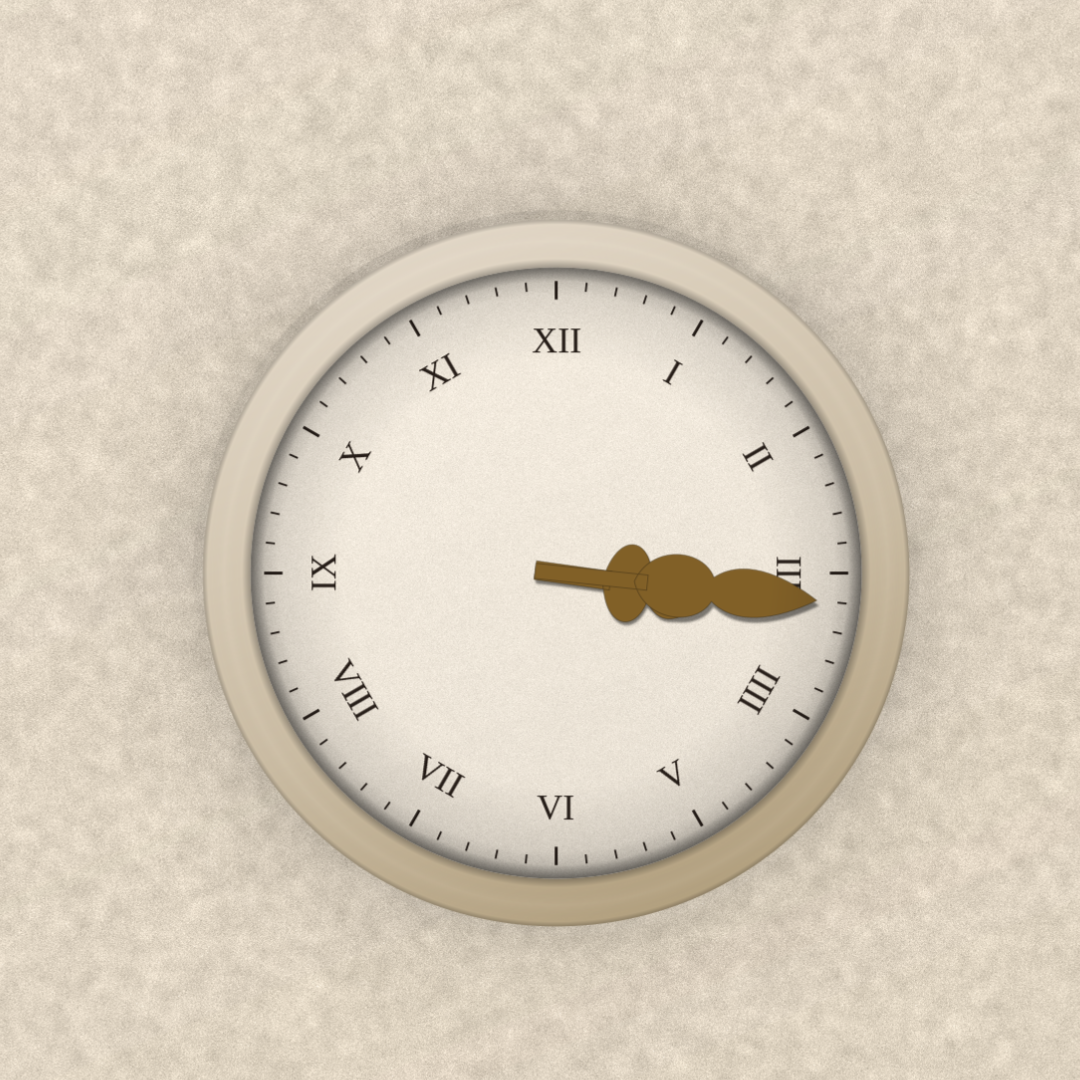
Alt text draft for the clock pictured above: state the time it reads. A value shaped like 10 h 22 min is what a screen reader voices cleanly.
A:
3 h 16 min
